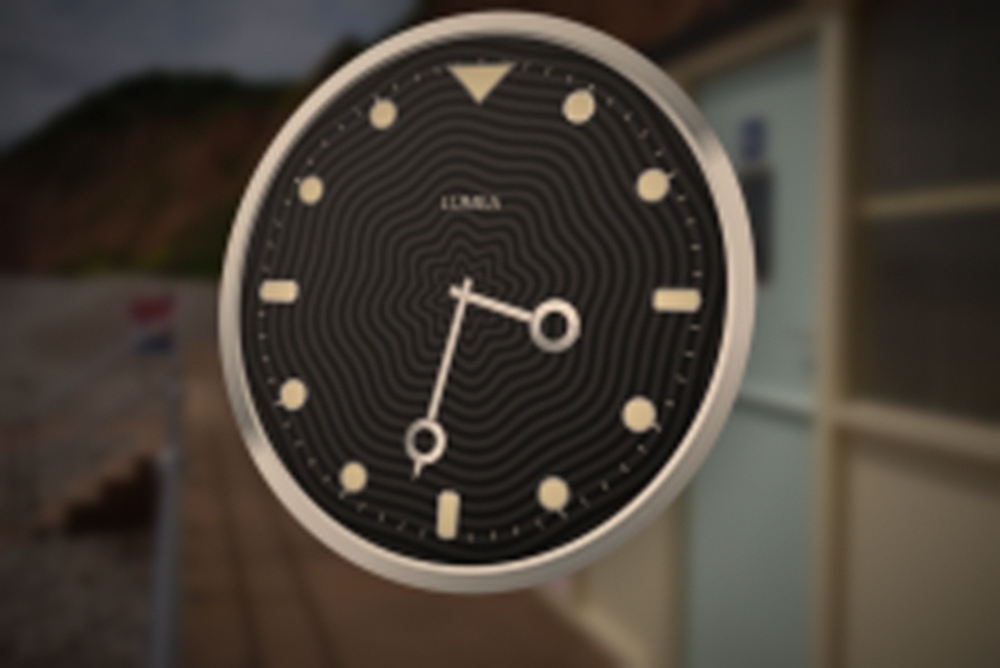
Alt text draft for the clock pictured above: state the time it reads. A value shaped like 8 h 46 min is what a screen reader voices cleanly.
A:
3 h 32 min
